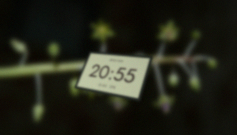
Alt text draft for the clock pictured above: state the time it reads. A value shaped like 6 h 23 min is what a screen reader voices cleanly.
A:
20 h 55 min
